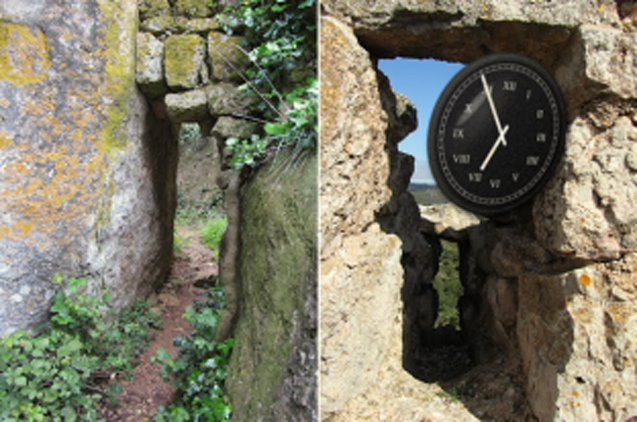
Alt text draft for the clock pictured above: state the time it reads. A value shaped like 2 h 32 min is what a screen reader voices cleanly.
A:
6 h 55 min
